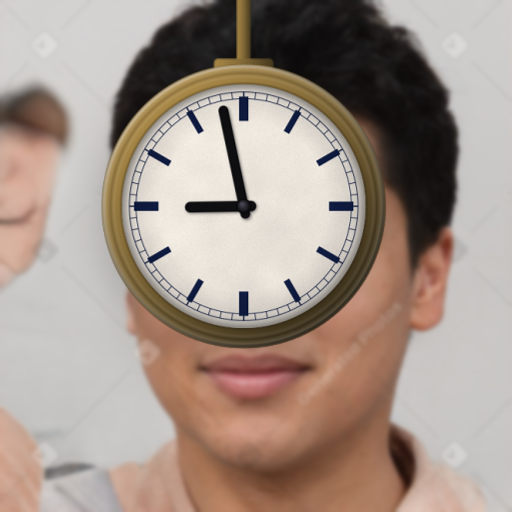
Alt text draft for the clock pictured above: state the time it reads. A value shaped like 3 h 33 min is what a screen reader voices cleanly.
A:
8 h 58 min
